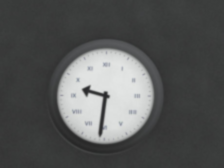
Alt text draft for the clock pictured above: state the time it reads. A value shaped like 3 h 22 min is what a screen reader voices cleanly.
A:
9 h 31 min
